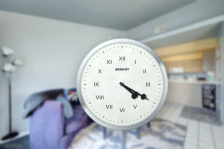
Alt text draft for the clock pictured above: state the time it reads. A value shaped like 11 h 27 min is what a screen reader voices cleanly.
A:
4 h 20 min
